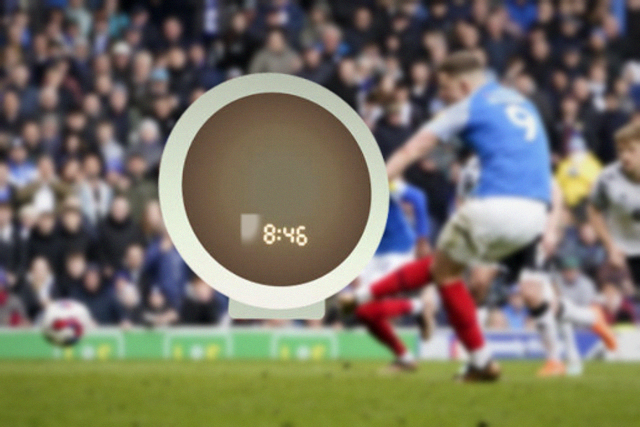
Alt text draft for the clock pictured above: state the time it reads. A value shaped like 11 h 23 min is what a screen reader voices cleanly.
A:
8 h 46 min
